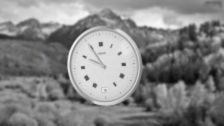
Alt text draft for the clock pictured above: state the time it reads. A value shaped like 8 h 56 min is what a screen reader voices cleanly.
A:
9 h 55 min
